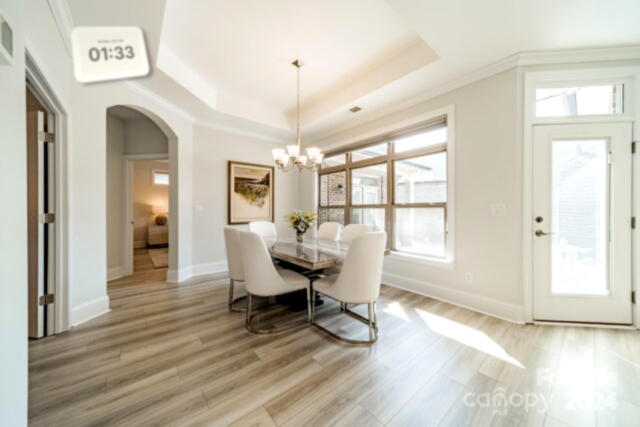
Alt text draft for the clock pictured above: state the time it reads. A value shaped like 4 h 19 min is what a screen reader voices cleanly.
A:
1 h 33 min
